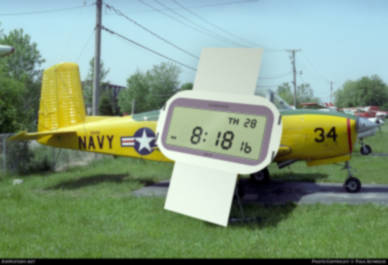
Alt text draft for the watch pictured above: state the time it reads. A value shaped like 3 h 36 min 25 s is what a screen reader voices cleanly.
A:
8 h 18 min 16 s
